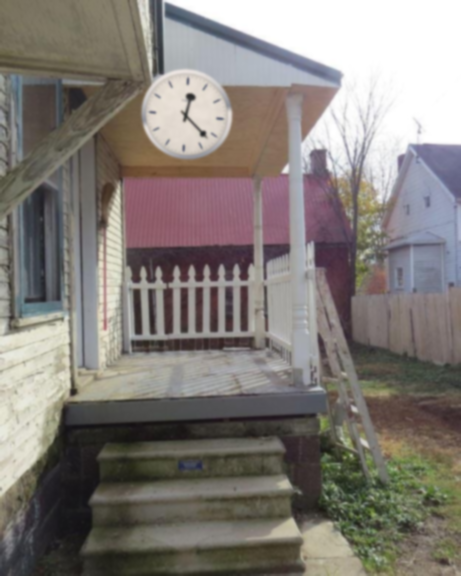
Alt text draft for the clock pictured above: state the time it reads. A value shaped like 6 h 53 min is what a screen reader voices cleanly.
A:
12 h 22 min
